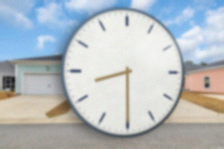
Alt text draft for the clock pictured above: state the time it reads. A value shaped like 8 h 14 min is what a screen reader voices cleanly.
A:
8 h 30 min
